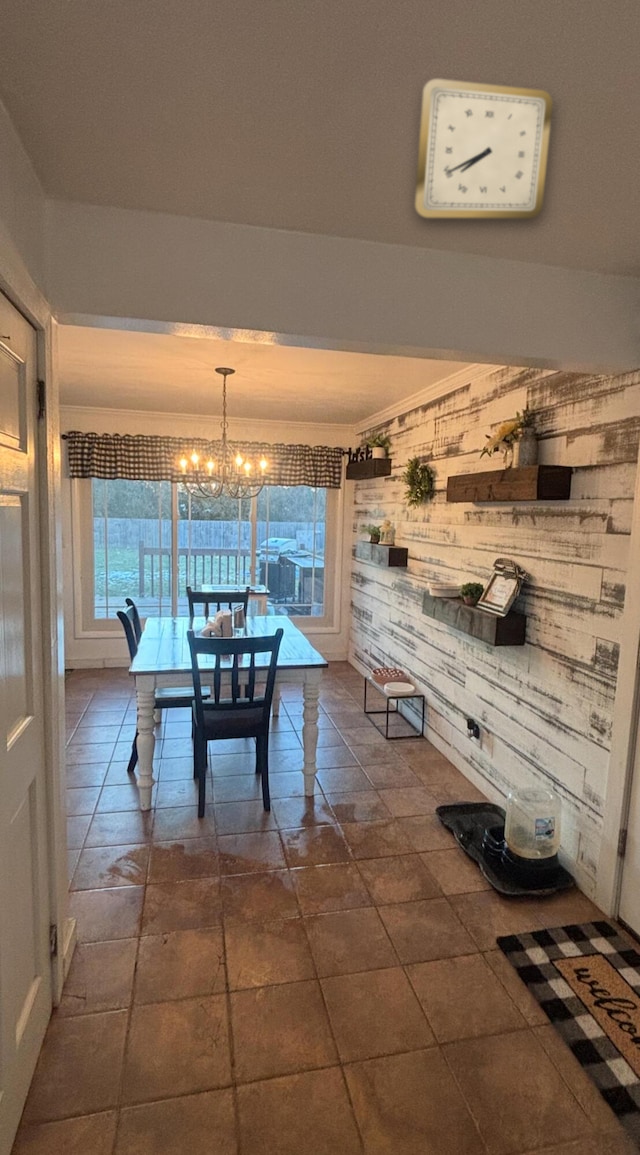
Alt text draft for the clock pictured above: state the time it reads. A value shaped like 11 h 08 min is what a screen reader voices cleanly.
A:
7 h 40 min
